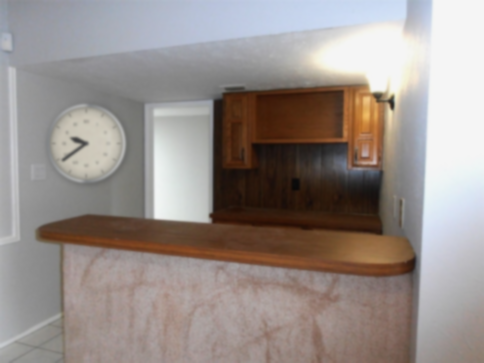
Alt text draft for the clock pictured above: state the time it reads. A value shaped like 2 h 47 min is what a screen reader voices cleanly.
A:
9 h 39 min
